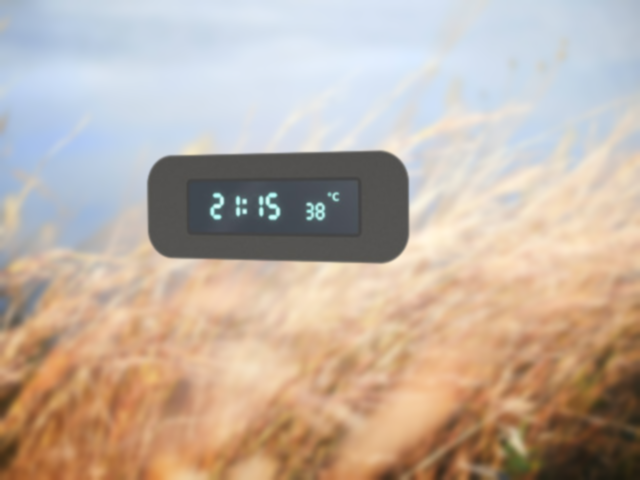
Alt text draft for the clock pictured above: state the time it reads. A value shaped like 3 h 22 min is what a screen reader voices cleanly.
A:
21 h 15 min
